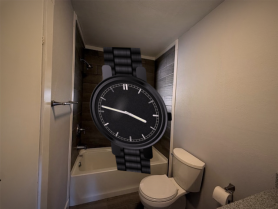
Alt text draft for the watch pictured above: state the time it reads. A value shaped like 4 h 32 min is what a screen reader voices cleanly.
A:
3 h 47 min
